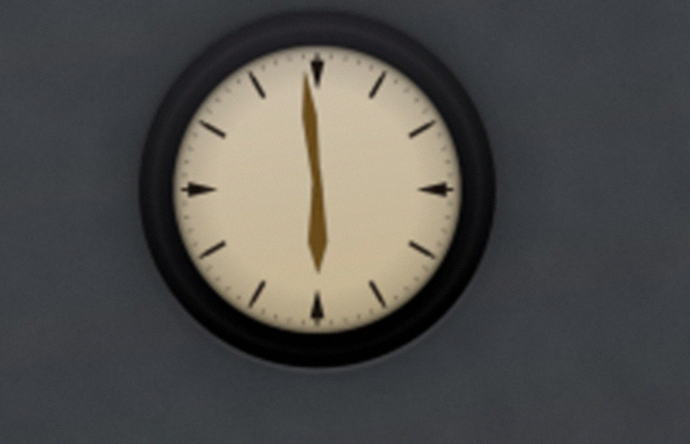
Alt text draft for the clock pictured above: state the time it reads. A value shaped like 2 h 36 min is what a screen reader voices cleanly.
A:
5 h 59 min
